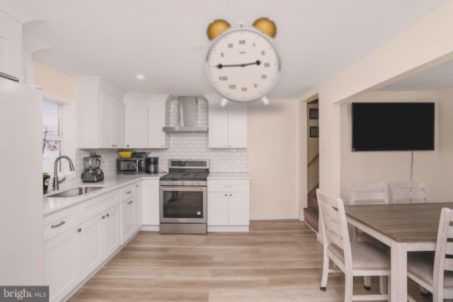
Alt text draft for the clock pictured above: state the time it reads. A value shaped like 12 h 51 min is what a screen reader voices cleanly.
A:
2 h 45 min
